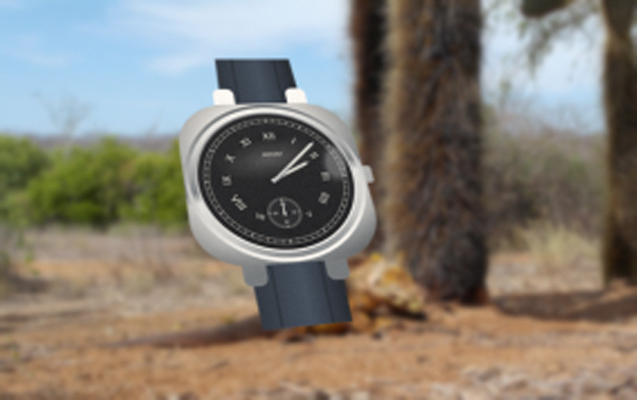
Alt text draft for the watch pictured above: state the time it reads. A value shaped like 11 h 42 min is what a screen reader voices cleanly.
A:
2 h 08 min
